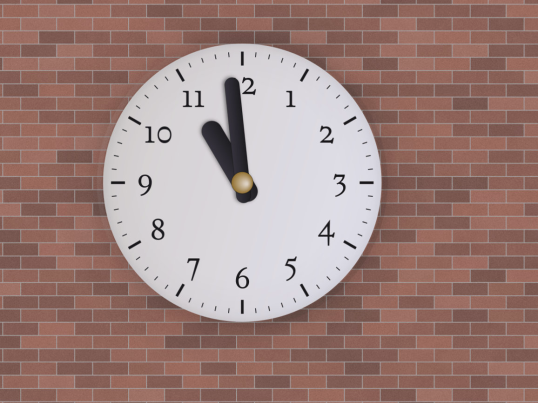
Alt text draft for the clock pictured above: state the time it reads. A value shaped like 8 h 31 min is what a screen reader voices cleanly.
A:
10 h 59 min
